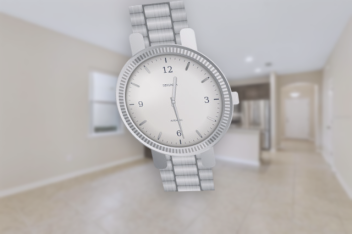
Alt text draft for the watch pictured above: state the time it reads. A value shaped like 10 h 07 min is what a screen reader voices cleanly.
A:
12 h 29 min
